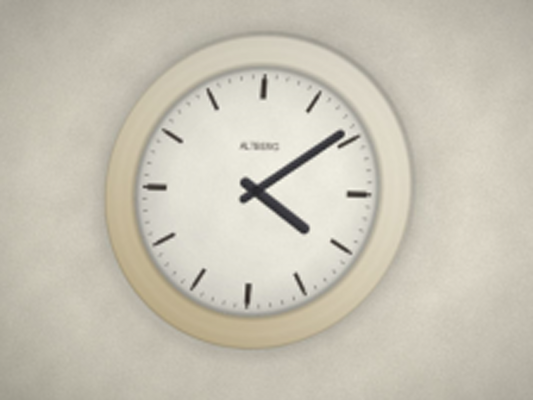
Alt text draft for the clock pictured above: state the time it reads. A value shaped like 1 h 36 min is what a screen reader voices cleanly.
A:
4 h 09 min
